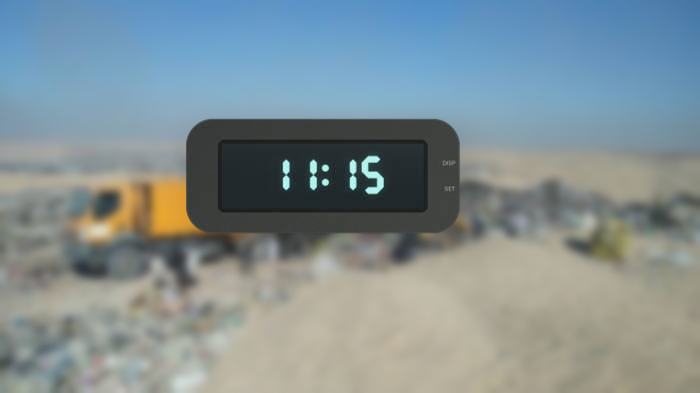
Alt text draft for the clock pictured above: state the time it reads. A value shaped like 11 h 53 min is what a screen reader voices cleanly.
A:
11 h 15 min
